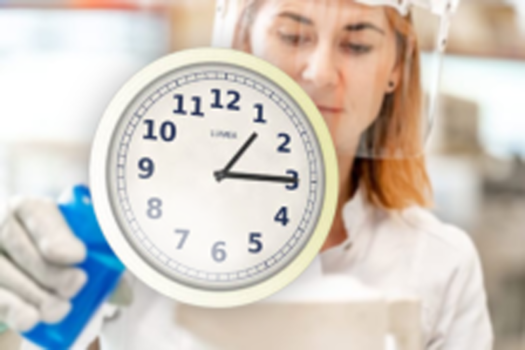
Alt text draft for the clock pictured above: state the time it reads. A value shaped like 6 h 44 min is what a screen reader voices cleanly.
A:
1 h 15 min
